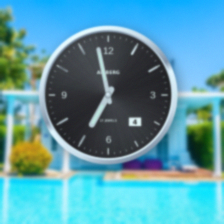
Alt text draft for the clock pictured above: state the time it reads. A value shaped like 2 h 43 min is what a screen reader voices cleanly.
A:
6 h 58 min
